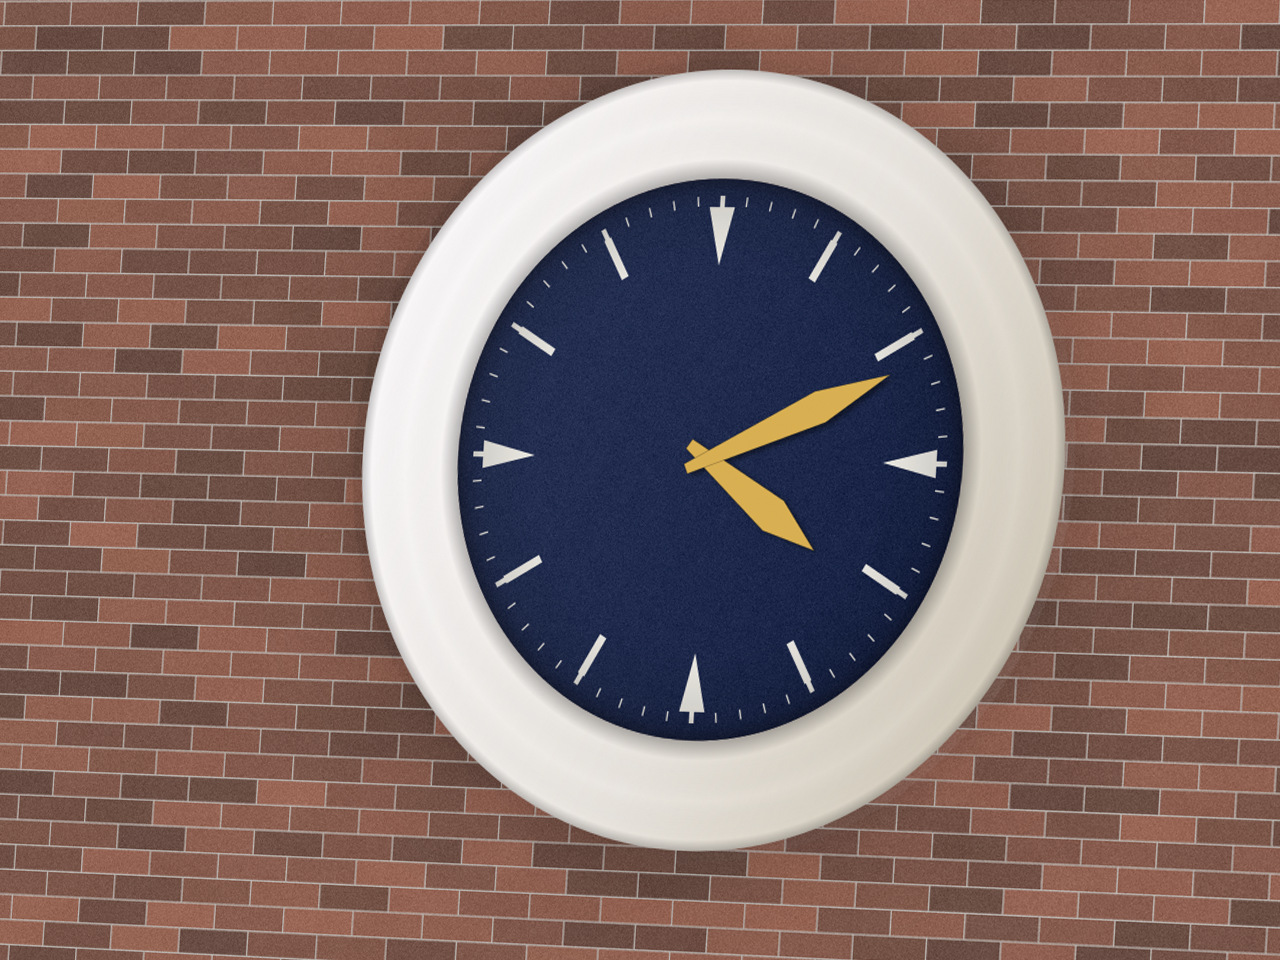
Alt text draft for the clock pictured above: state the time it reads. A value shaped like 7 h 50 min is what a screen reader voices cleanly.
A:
4 h 11 min
